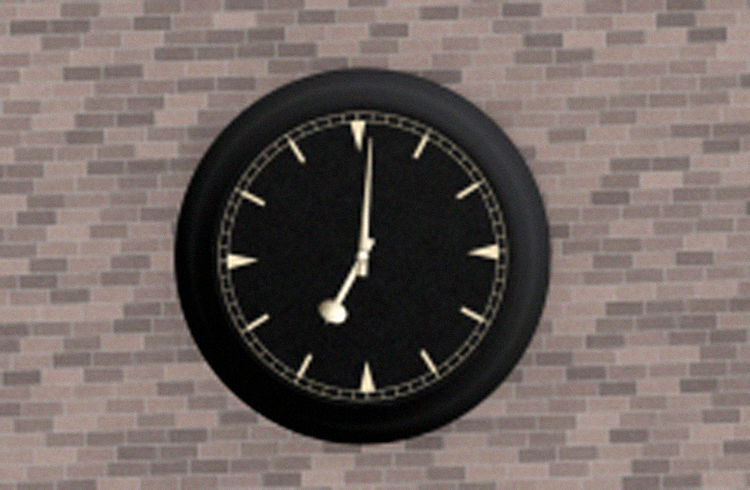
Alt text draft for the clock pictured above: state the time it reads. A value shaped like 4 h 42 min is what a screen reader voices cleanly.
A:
7 h 01 min
